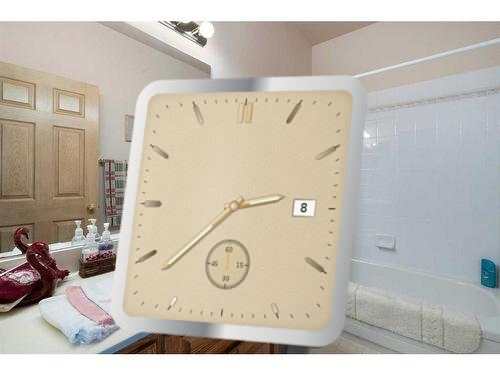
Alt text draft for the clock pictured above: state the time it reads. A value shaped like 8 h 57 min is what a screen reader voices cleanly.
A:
2 h 38 min
